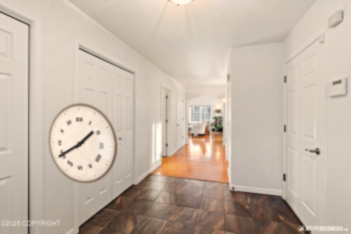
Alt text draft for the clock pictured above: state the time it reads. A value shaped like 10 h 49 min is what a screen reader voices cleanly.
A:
1 h 40 min
